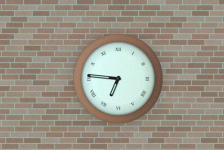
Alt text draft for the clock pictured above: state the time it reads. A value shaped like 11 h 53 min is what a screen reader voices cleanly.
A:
6 h 46 min
